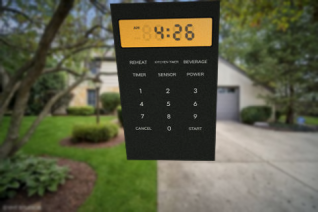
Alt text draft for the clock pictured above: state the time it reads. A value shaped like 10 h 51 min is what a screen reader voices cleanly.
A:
4 h 26 min
